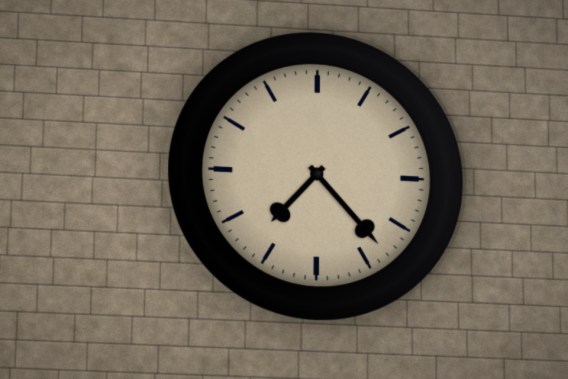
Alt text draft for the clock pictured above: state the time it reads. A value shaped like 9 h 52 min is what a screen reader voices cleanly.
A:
7 h 23 min
